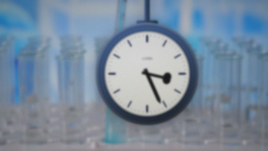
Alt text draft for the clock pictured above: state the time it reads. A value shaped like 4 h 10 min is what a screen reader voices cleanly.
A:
3 h 26 min
